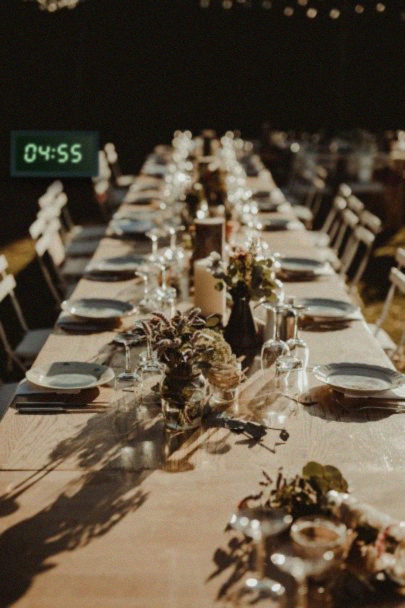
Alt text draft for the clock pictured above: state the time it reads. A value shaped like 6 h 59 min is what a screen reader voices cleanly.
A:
4 h 55 min
